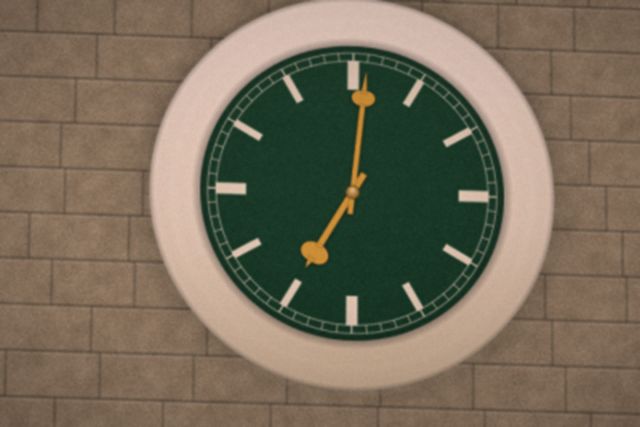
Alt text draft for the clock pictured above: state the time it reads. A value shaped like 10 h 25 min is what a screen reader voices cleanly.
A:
7 h 01 min
